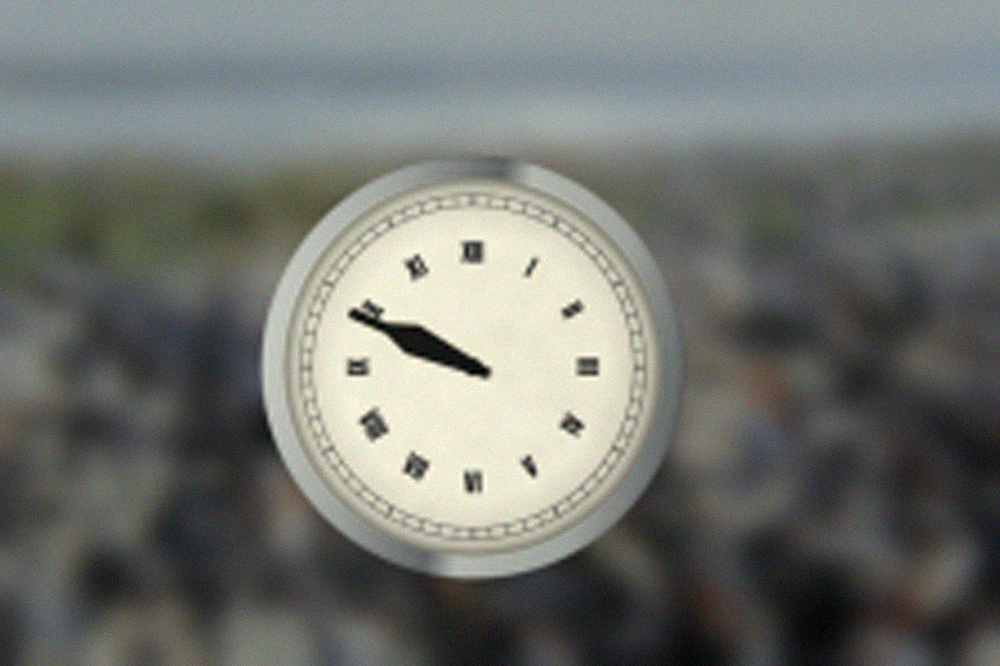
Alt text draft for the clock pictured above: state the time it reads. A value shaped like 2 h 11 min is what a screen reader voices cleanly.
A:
9 h 49 min
